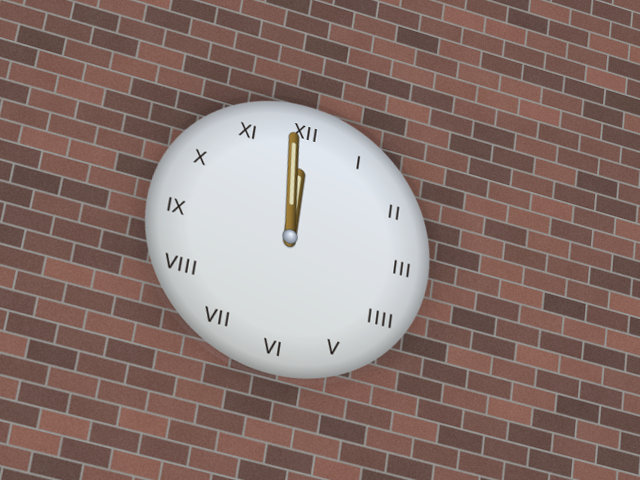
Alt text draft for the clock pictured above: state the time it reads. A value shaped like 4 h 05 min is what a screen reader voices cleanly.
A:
11 h 59 min
